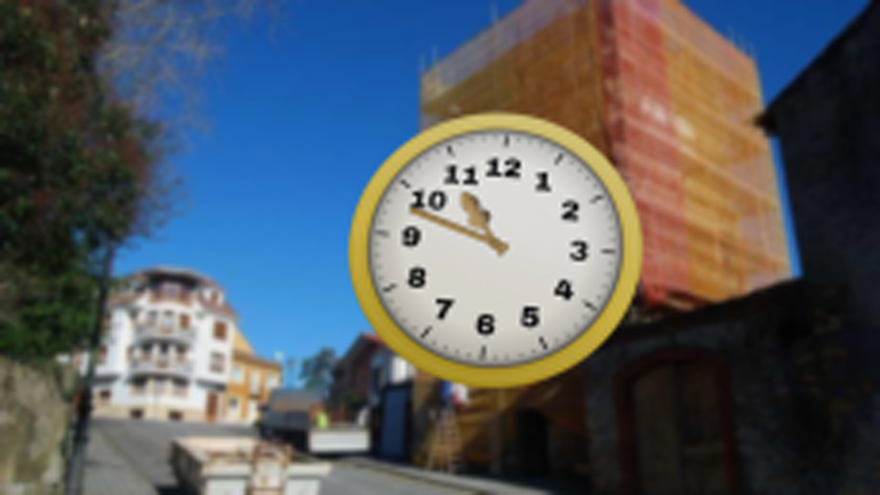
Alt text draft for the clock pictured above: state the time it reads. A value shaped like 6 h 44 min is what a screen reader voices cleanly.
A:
10 h 48 min
